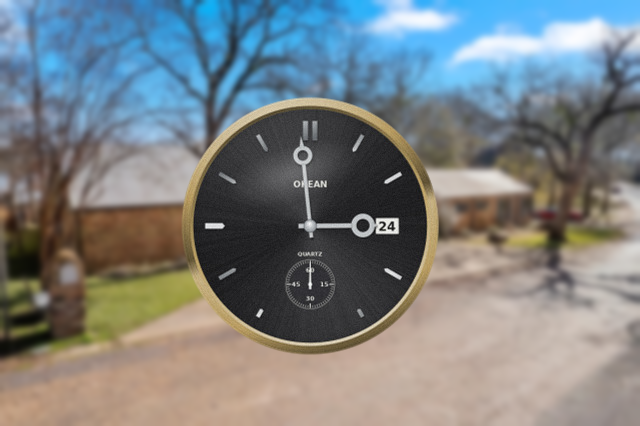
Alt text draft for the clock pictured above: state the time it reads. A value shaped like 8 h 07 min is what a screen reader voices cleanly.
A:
2 h 59 min
